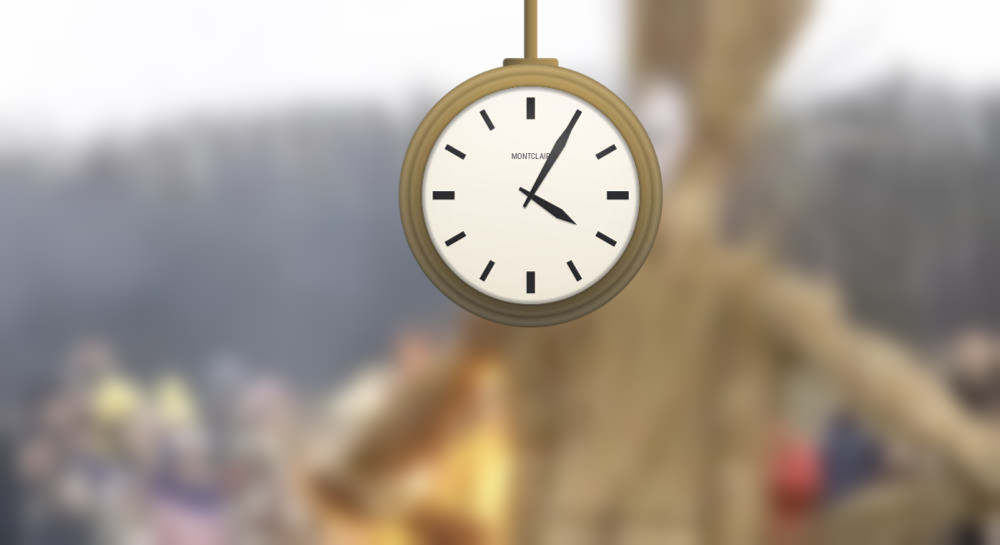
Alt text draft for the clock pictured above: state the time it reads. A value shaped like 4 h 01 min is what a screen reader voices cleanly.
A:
4 h 05 min
